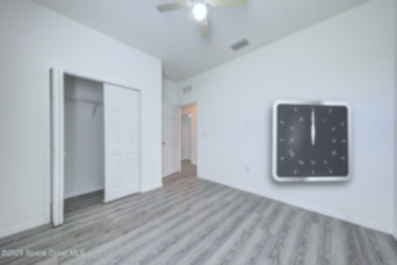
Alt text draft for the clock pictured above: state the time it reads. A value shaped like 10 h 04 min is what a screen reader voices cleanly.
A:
12 h 00 min
